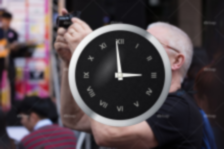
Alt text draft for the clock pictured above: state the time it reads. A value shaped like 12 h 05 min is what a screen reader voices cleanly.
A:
2 h 59 min
